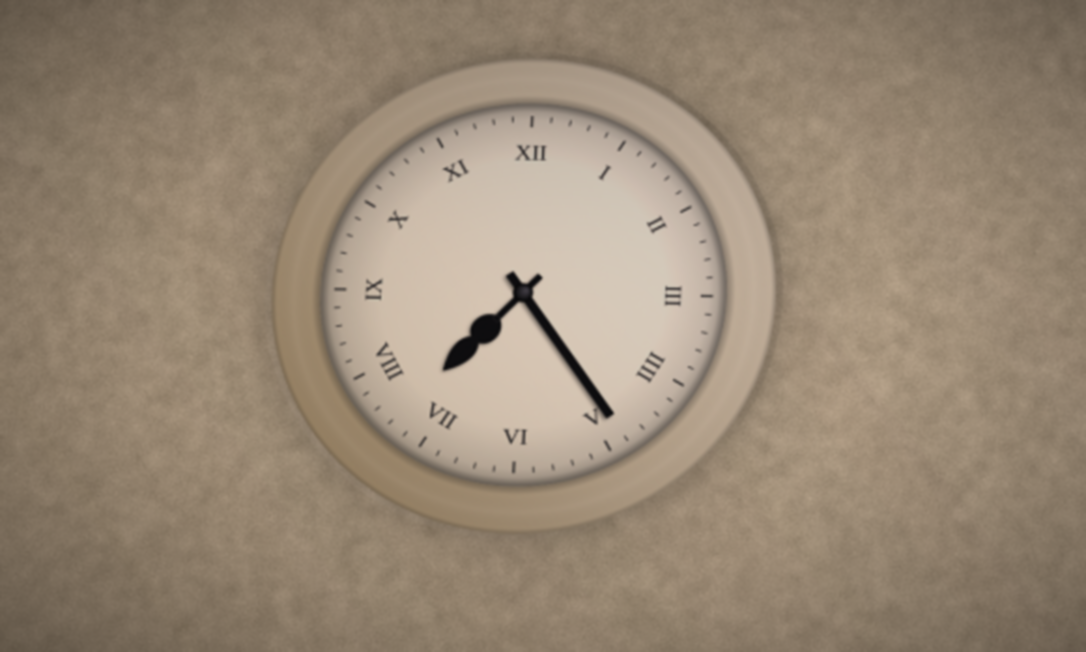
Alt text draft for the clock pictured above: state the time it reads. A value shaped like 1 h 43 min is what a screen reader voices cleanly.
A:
7 h 24 min
